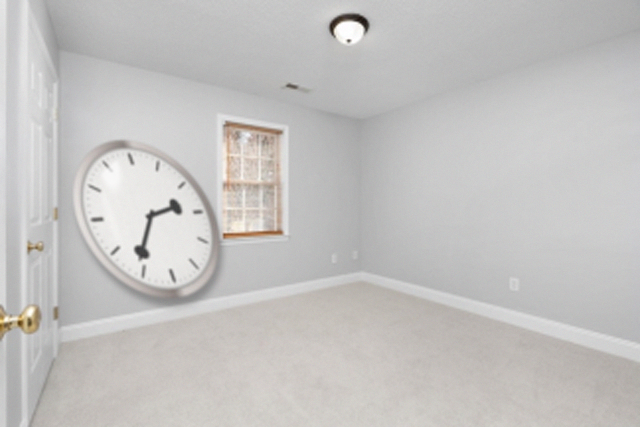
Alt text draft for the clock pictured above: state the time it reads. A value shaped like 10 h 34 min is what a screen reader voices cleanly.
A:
2 h 36 min
